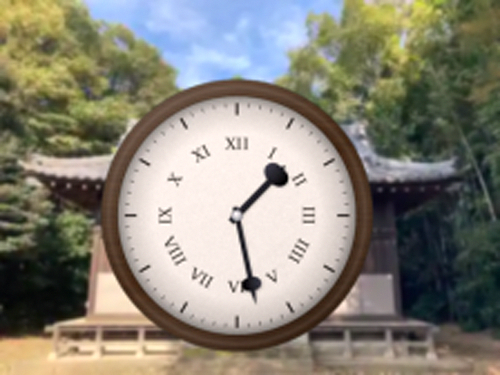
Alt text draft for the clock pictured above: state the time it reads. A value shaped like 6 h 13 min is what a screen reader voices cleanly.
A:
1 h 28 min
